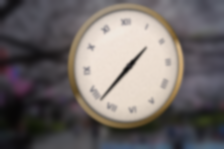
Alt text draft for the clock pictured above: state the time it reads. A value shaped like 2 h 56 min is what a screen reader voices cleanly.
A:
1 h 38 min
